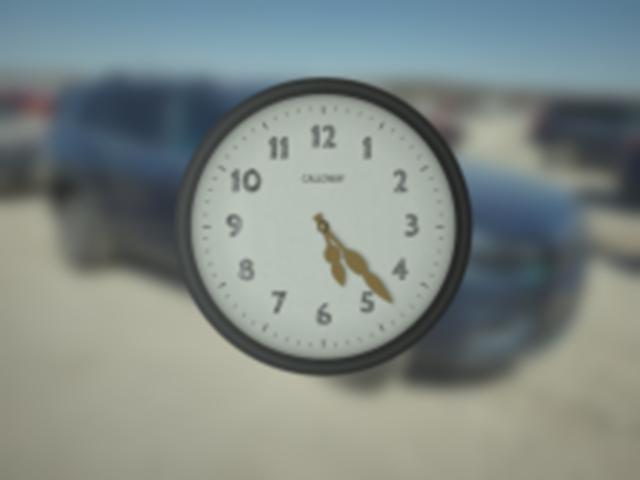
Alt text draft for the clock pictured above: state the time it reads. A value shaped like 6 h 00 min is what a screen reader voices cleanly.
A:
5 h 23 min
